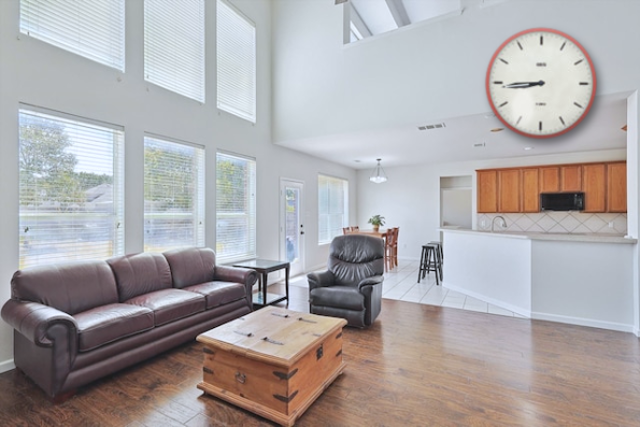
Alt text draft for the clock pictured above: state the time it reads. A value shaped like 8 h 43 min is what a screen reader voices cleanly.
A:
8 h 44 min
